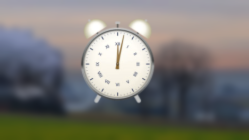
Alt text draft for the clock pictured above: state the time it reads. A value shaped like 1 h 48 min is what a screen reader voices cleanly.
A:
12 h 02 min
